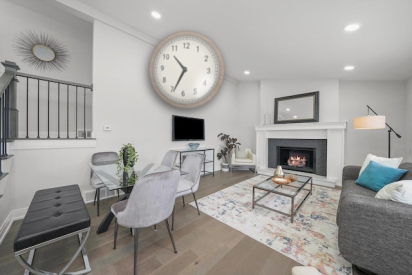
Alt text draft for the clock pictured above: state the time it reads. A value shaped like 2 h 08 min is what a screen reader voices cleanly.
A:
10 h 34 min
